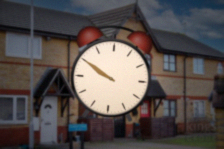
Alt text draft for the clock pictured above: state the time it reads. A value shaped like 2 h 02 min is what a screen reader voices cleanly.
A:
9 h 50 min
